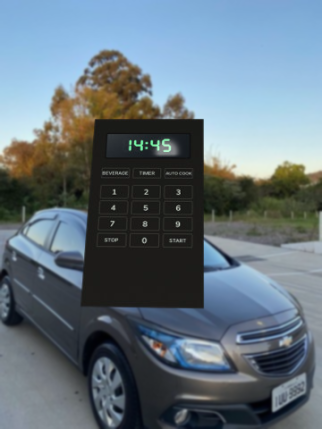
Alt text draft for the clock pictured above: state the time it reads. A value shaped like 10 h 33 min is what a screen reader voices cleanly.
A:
14 h 45 min
